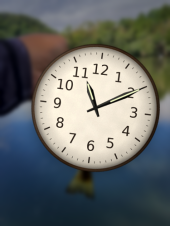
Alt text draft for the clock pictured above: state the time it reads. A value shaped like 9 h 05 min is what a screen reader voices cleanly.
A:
11 h 10 min
